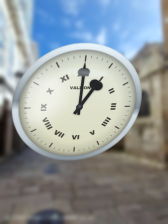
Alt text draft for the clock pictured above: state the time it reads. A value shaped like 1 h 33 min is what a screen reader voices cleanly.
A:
1 h 00 min
